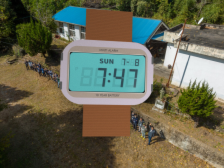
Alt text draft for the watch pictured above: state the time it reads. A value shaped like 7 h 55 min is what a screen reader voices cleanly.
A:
7 h 47 min
